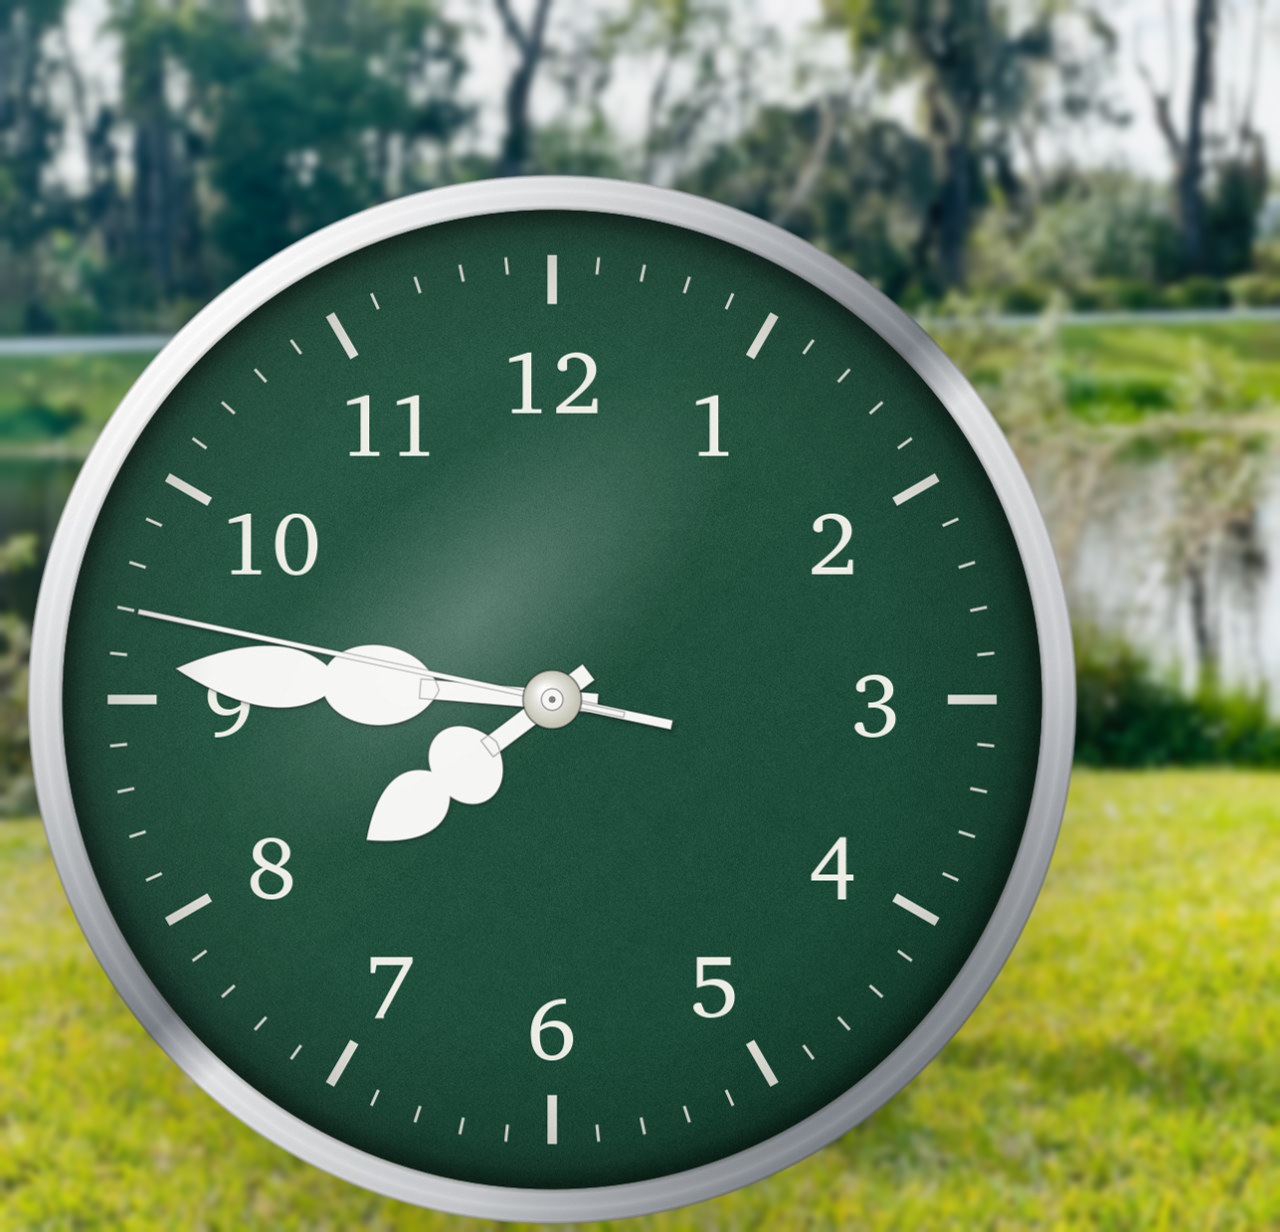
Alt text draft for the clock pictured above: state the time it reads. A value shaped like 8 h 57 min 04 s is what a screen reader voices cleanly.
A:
7 h 45 min 47 s
